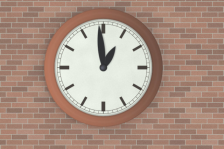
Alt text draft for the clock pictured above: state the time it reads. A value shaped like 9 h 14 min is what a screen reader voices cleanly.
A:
12 h 59 min
